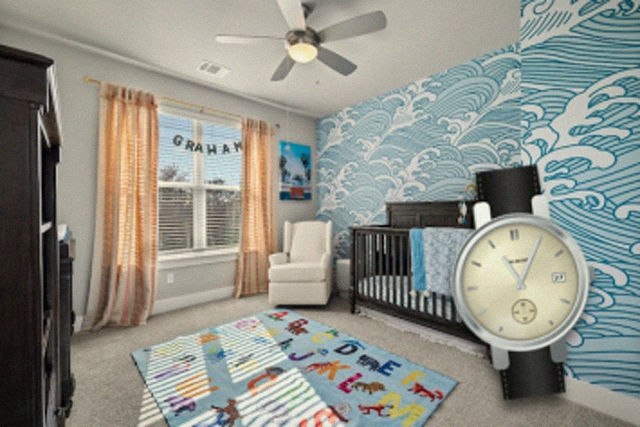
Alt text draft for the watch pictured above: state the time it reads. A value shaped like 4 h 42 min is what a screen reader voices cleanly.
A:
11 h 05 min
